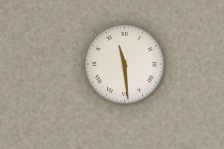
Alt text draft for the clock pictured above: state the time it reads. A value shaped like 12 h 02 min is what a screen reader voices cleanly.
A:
11 h 29 min
